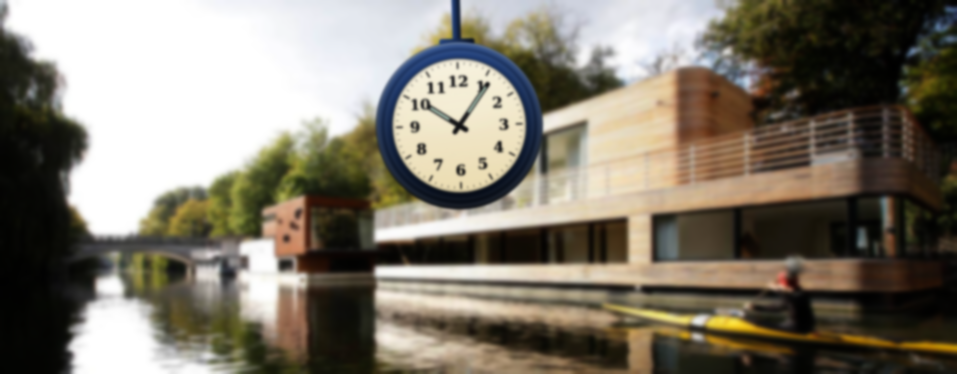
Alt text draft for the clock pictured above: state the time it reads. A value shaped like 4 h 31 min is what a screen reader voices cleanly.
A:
10 h 06 min
